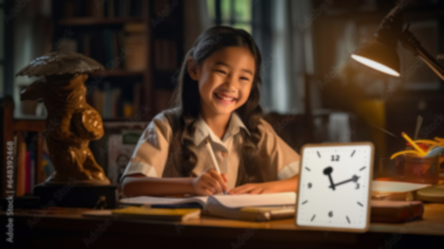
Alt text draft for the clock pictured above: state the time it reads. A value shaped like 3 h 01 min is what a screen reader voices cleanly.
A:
11 h 12 min
